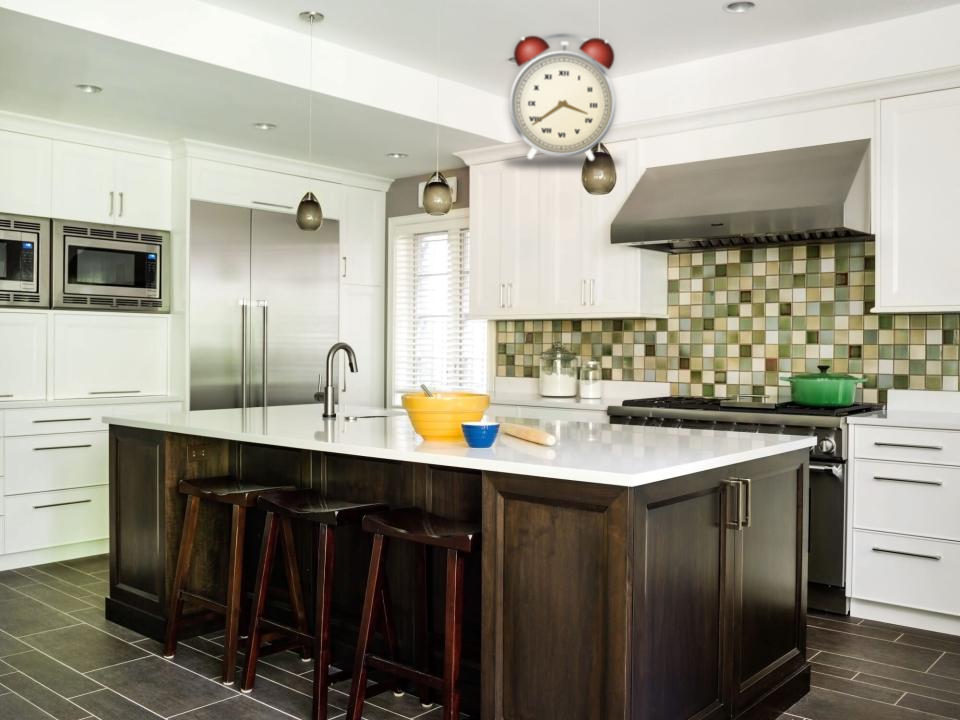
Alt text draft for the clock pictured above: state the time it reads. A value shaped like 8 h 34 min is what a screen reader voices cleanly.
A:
3 h 39 min
